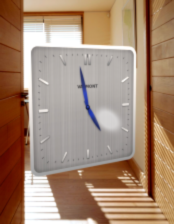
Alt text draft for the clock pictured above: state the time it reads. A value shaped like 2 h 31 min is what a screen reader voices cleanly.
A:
4 h 58 min
